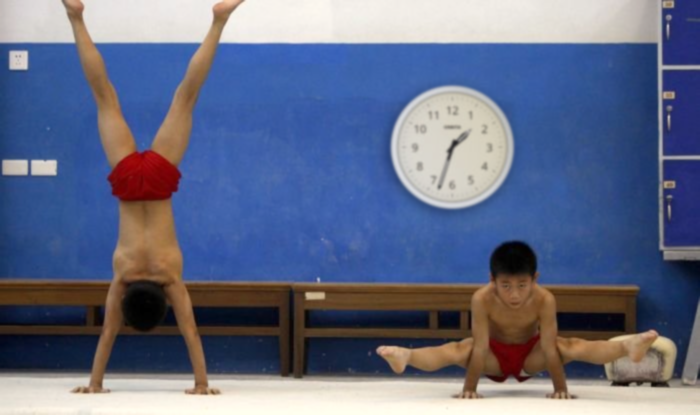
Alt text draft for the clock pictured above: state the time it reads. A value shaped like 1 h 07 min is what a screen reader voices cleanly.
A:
1 h 33 min
